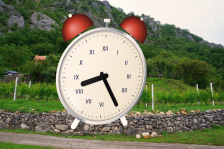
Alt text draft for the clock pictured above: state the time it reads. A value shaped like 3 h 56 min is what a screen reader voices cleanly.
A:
8 h 25 min
